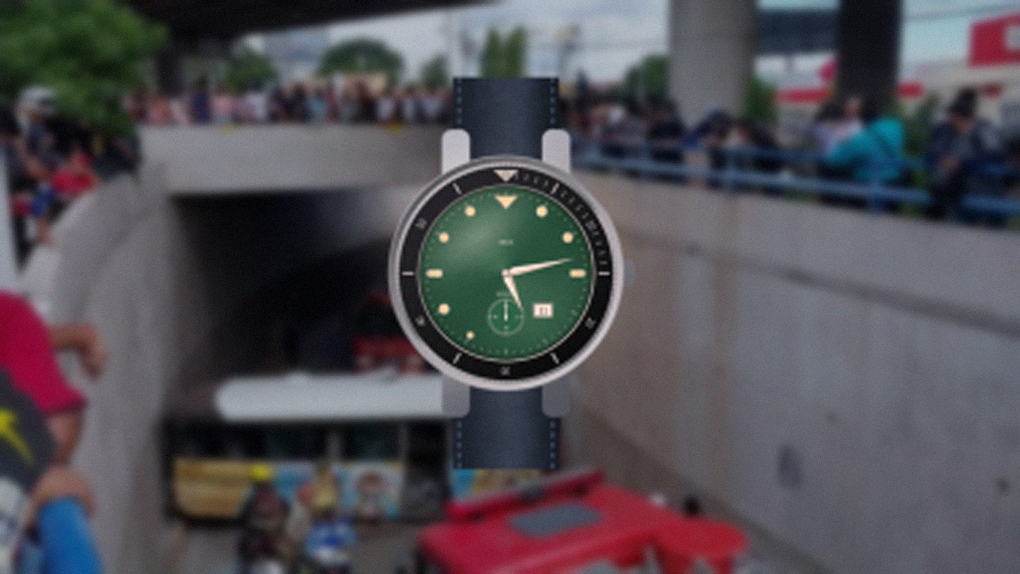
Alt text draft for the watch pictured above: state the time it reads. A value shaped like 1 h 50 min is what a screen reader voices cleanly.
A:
5 h 13 min
